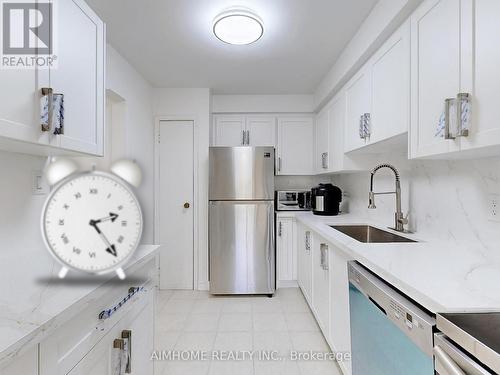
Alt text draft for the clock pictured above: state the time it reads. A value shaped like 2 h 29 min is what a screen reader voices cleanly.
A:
2 h 24 min
